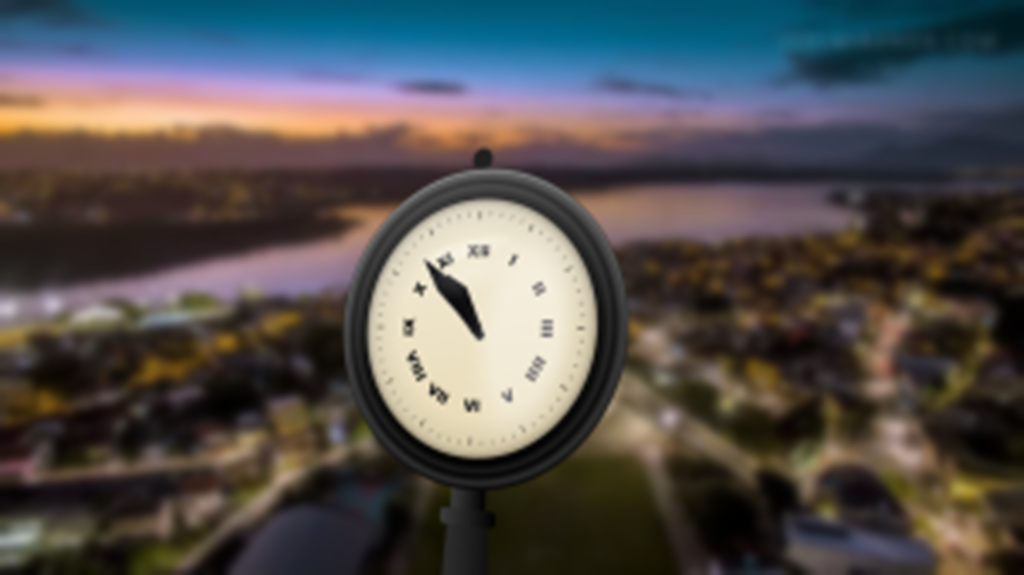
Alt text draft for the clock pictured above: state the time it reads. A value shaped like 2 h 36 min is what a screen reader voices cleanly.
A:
10 h 53 min
